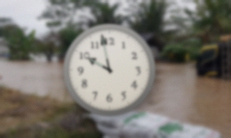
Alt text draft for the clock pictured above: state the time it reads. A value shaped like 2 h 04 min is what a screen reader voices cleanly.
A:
9 h 58 min
